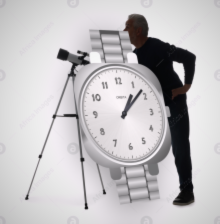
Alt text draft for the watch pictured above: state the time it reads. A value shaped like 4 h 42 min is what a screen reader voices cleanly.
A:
1 h 08 min
